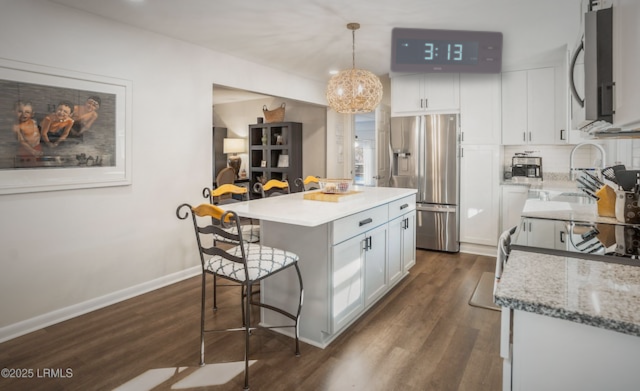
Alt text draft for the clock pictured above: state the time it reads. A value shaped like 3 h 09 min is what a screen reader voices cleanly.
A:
3 h 13 min
